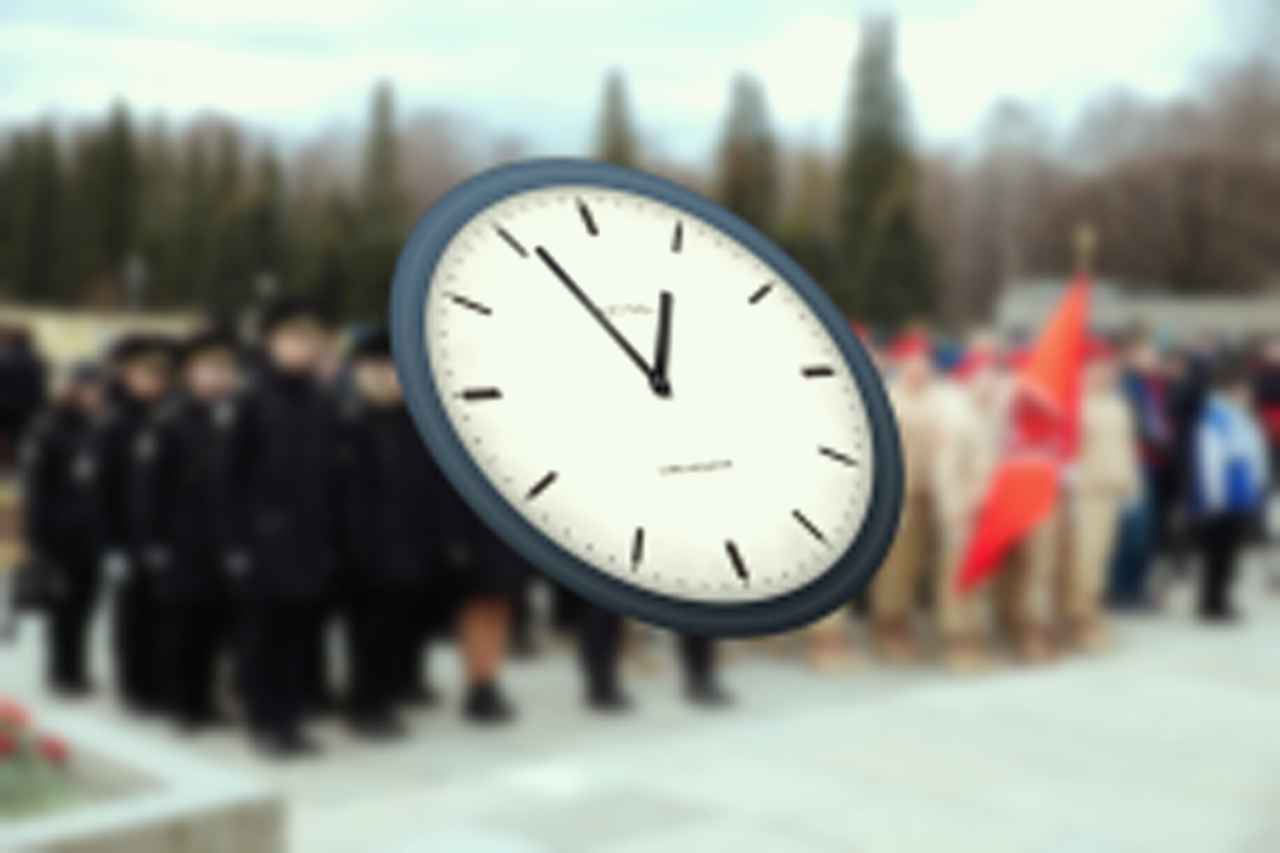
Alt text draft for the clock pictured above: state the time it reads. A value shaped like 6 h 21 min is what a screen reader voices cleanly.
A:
12 h 56 min
